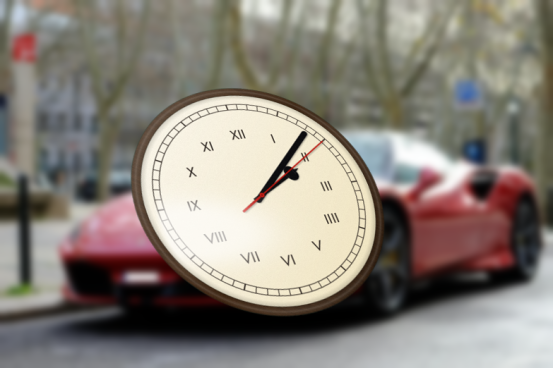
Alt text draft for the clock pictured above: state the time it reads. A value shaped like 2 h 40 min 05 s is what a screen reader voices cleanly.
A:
2 h 08 min 10 s
